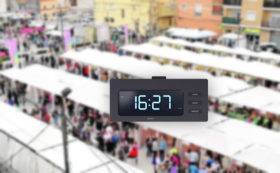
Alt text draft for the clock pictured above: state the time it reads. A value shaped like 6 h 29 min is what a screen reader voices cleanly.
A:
16 h 27 min
